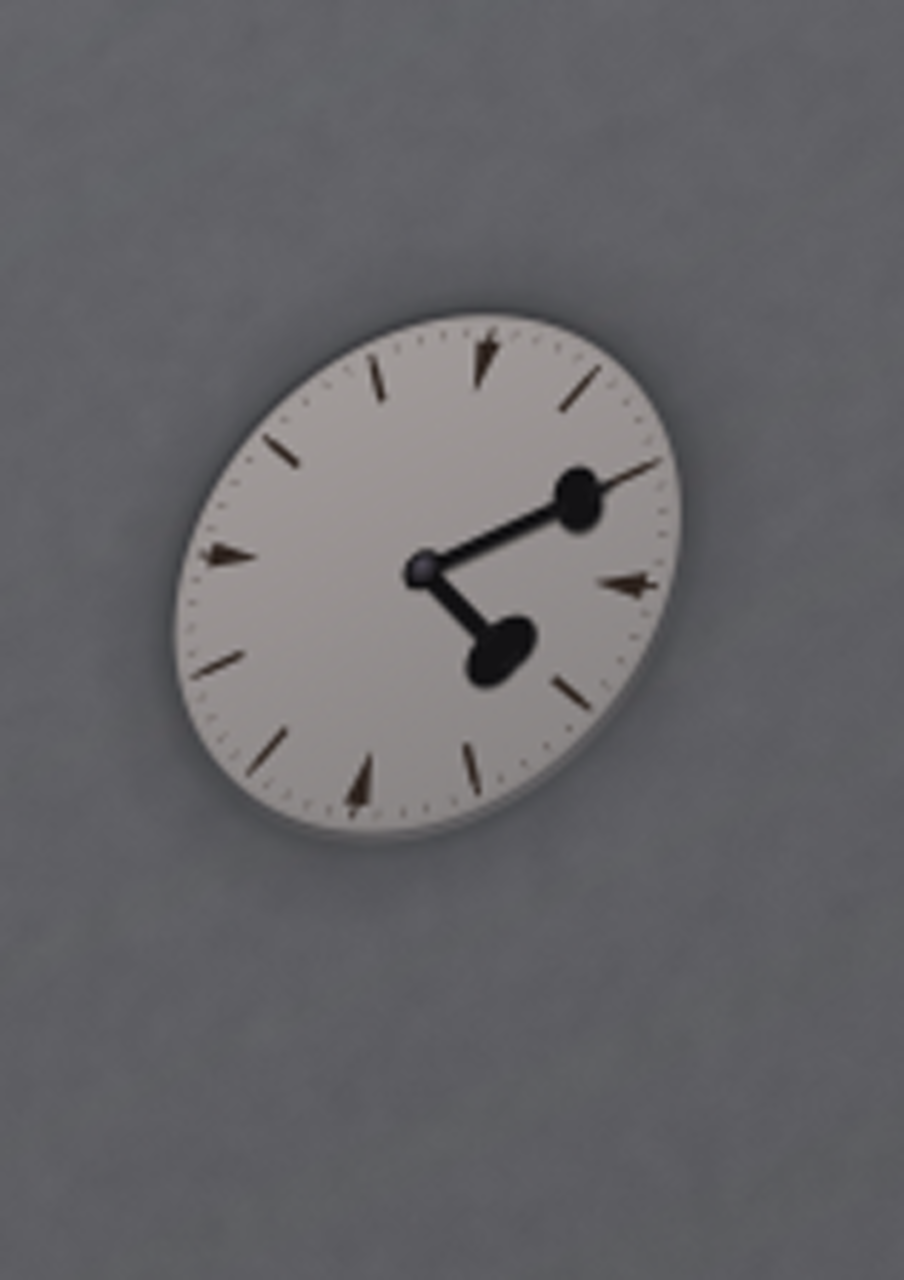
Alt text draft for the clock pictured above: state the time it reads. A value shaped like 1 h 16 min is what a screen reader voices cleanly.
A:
4 h 10 min
